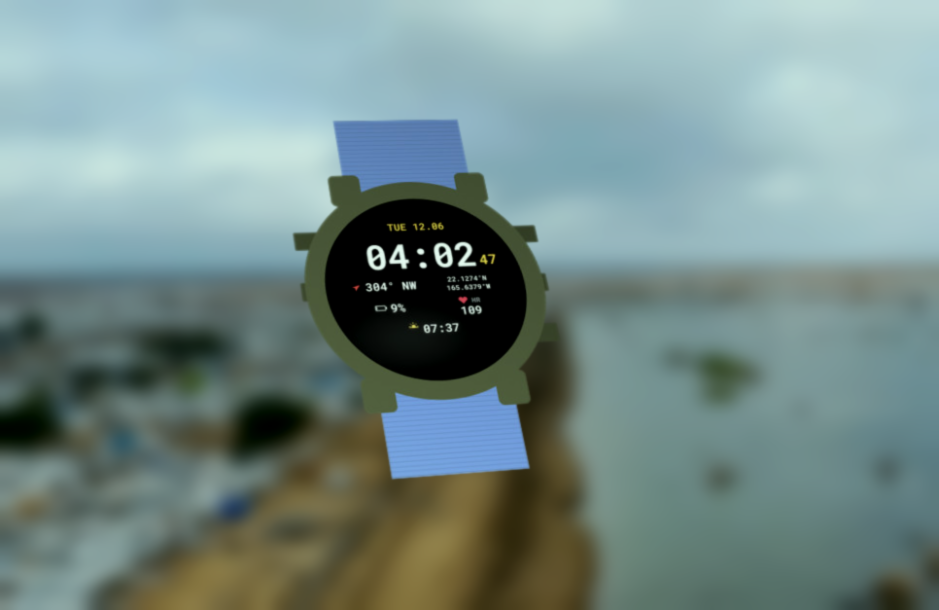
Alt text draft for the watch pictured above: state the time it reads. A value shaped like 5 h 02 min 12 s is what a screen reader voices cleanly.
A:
4 h 02 min 47 s
